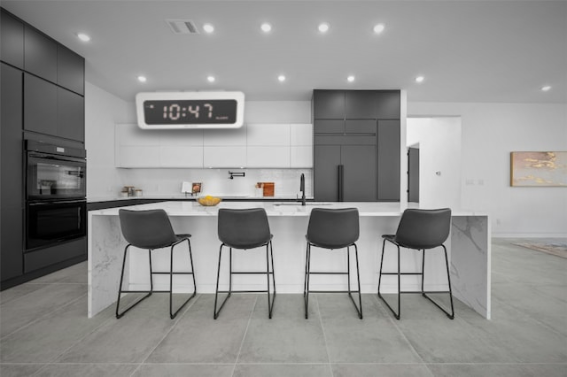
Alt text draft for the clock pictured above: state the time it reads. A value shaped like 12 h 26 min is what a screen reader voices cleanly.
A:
10 h 47 min
